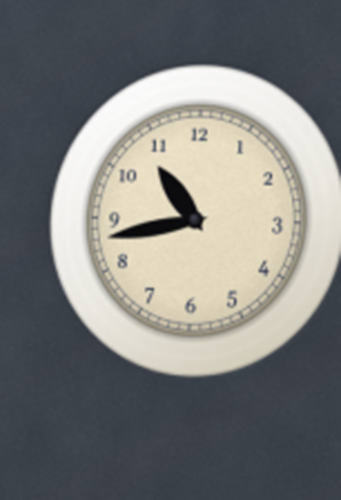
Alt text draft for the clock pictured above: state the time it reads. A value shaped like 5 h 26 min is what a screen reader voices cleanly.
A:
10 h 43 min
